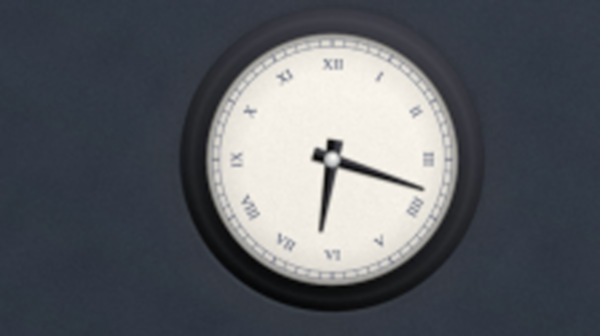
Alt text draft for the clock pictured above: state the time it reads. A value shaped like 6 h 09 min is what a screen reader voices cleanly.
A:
6 h 18 min
